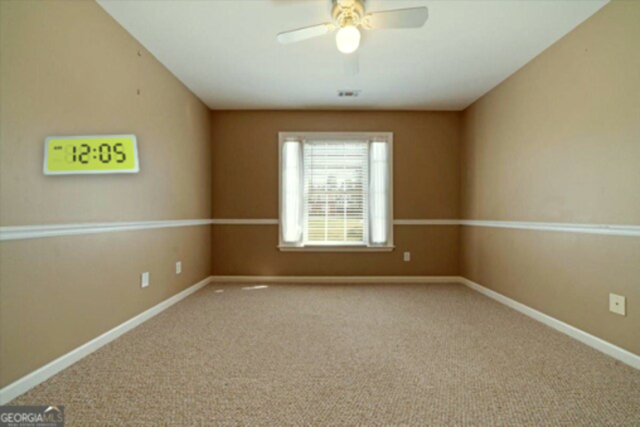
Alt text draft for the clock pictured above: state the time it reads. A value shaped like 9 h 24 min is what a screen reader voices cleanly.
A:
12 h 05 min
